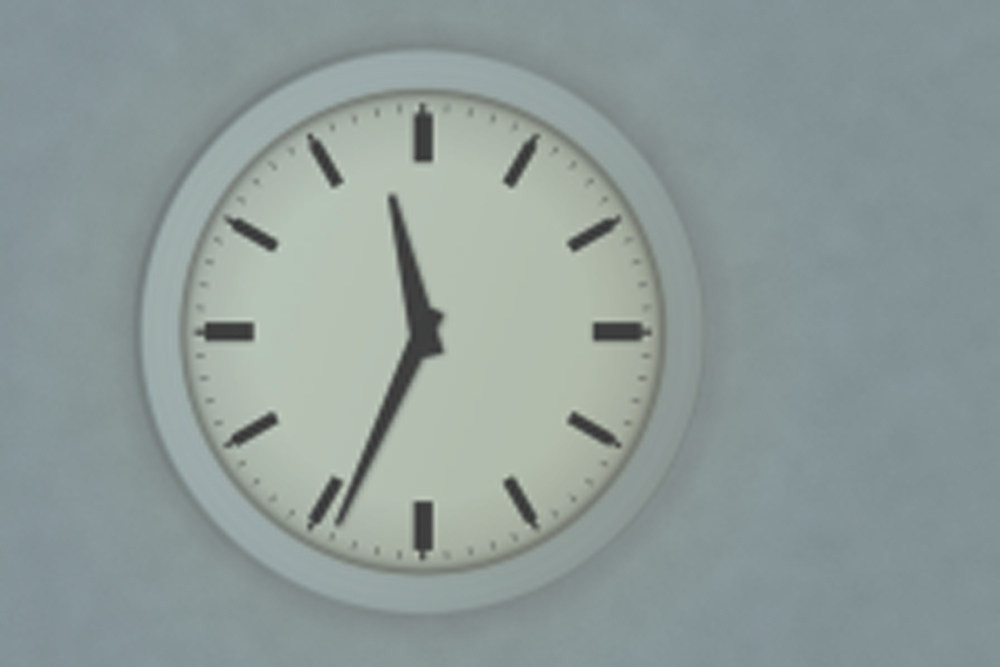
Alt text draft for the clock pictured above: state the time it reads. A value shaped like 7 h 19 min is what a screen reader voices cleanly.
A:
11 h 34 min
